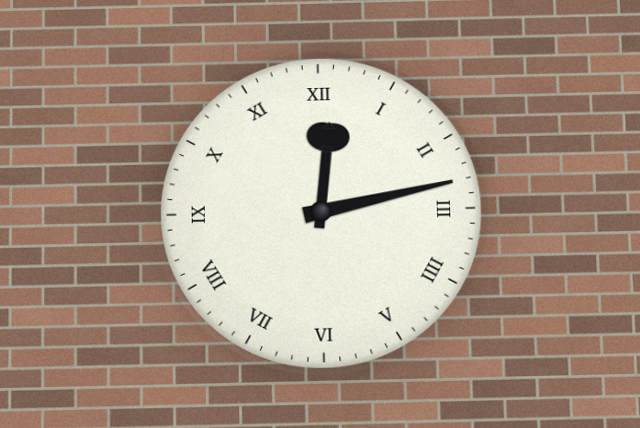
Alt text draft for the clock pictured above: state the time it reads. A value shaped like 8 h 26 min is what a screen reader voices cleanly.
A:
12 h 13 min
